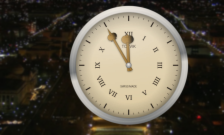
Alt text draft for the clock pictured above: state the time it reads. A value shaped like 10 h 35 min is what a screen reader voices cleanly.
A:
11 h 55 min
